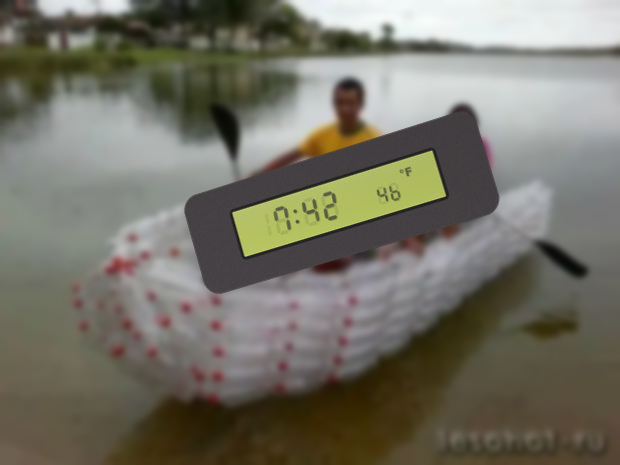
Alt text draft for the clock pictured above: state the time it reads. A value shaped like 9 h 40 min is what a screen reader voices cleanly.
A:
7 h 42 min
